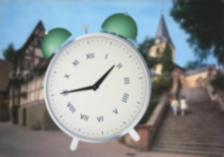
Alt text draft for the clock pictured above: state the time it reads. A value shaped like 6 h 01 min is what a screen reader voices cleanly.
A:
1 h 45 min
